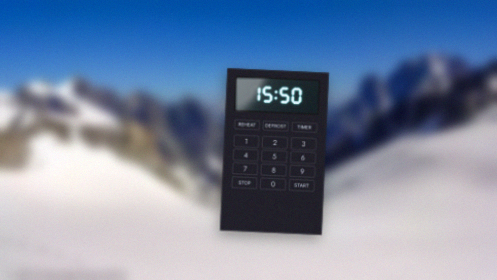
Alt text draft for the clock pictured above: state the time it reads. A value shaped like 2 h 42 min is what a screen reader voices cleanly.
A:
15 h 50 min
